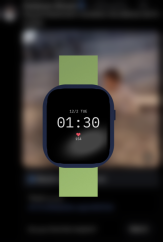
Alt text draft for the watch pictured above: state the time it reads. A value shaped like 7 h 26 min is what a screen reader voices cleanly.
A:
1 h 30 min
